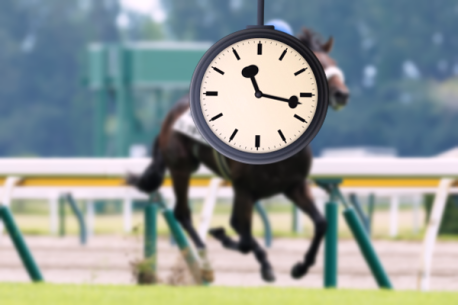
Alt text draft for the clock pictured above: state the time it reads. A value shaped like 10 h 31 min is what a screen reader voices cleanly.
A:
11 h 17 min
